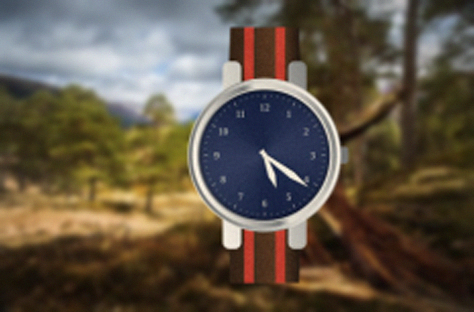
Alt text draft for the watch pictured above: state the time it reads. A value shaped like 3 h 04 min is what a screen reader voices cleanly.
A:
5 h 21 min
